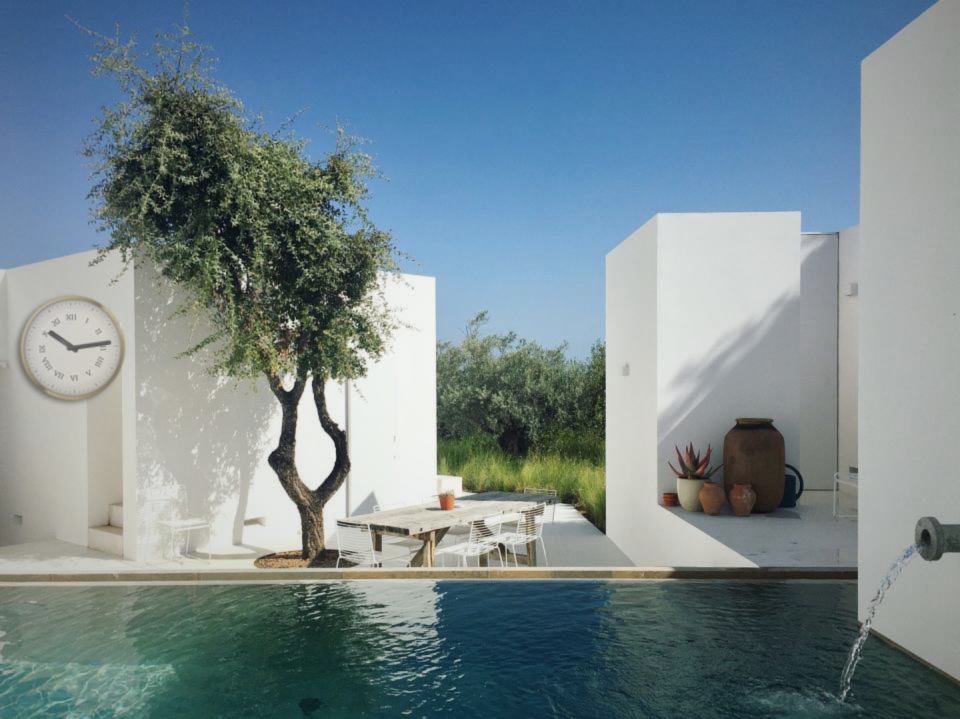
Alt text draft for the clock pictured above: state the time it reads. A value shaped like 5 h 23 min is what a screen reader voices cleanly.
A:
10 h 14 min
